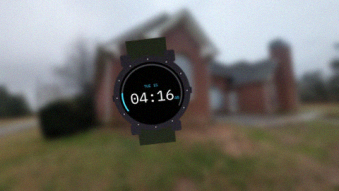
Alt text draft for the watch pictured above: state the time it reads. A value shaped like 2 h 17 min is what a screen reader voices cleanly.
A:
4 h 16 min
